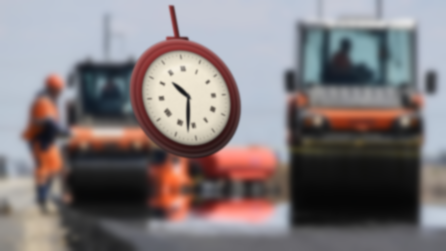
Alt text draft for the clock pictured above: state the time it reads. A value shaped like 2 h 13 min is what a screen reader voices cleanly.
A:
10 h 32 min
